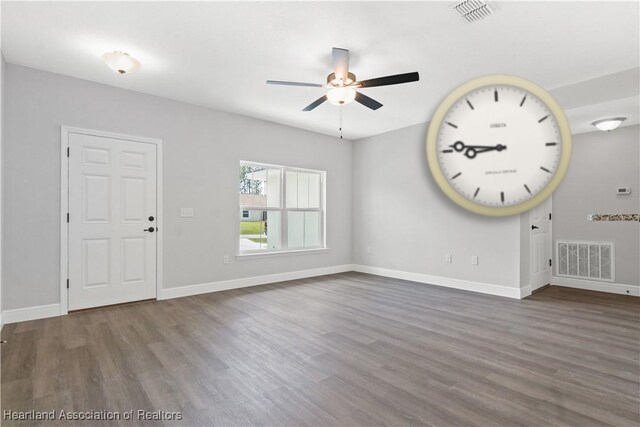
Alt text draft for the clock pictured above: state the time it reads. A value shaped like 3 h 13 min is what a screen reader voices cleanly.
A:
8 h 46 min
